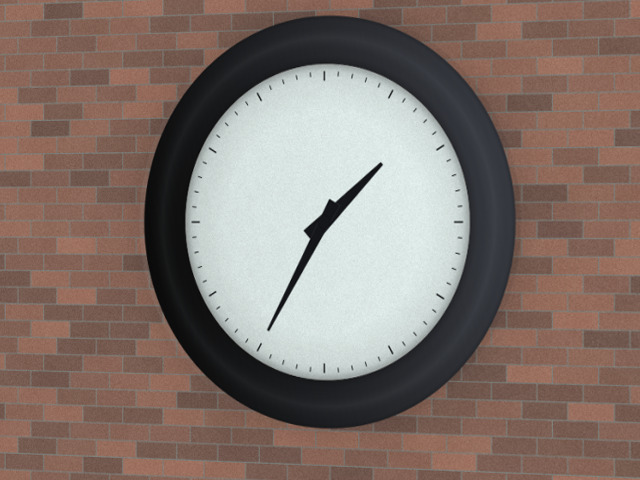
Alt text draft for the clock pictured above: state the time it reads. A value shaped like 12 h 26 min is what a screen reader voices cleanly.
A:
1 h 35 min
